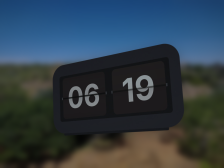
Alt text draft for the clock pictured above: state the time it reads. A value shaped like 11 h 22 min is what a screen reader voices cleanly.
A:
6 h 19 min
